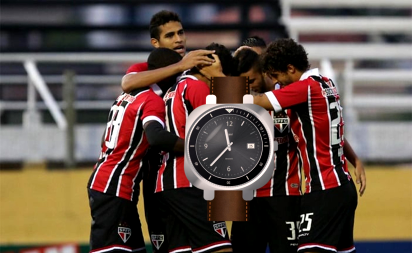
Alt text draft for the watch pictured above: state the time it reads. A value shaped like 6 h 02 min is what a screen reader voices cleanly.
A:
11 h 37 min
